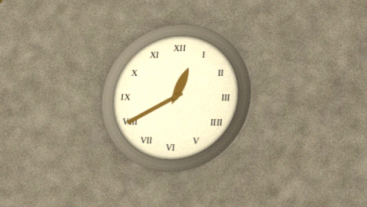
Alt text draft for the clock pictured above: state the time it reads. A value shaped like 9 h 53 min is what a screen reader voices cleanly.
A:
12 h 40 min
